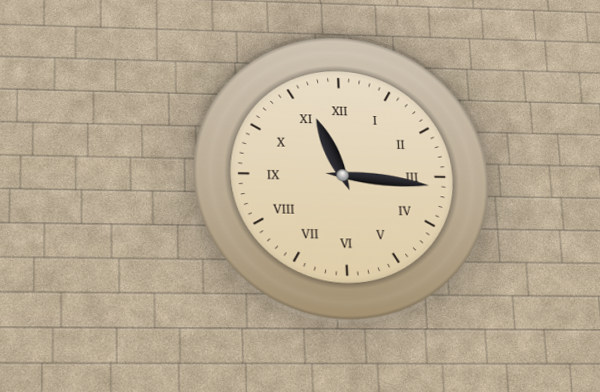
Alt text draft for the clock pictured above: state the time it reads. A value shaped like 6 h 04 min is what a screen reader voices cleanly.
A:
11 h 16 min
